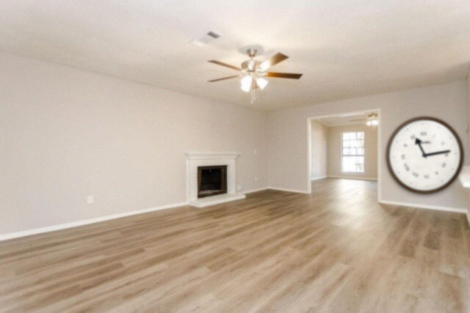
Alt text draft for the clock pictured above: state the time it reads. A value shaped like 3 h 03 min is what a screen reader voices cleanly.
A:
11 h 14 min
